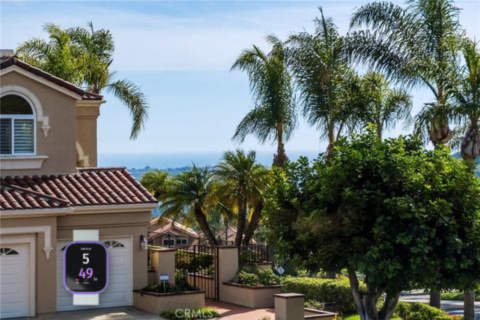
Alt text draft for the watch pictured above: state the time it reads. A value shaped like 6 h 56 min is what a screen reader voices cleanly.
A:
5 h 49 min
